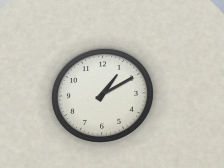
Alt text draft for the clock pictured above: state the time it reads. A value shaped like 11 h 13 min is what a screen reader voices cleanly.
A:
1 h 10 min
